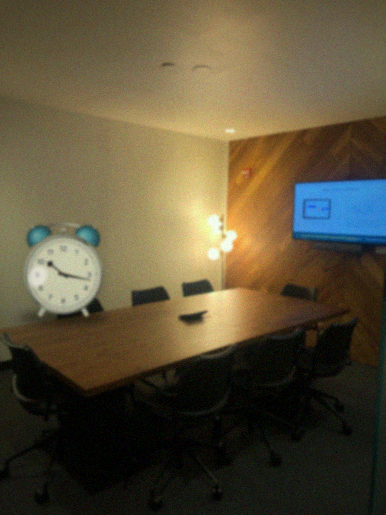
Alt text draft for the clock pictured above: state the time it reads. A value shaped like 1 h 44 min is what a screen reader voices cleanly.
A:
10 h 17 min
